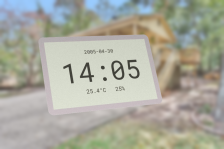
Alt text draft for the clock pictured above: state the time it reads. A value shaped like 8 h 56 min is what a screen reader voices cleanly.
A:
14 h 05 min
